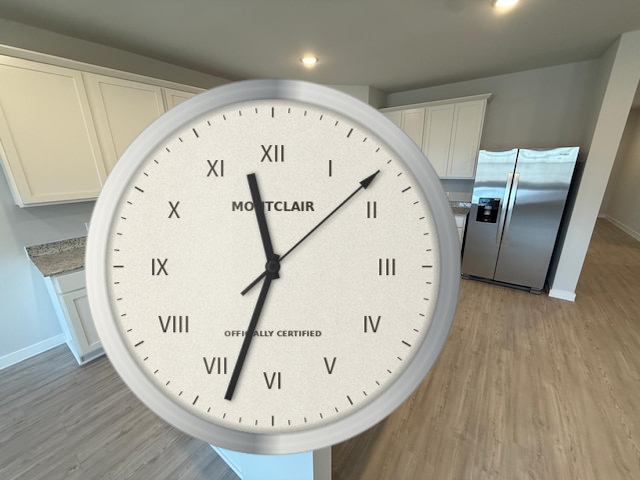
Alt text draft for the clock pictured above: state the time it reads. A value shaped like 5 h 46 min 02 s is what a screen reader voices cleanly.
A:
11 h 33 min 08 s
